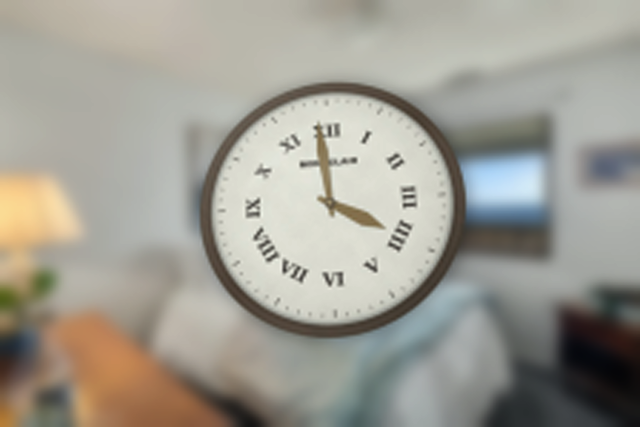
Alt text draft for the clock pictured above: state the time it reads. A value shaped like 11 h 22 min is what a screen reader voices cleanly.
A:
3 h 59 min
